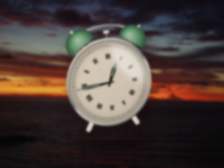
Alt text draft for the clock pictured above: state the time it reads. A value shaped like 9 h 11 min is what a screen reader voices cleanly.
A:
12 h 44 min
